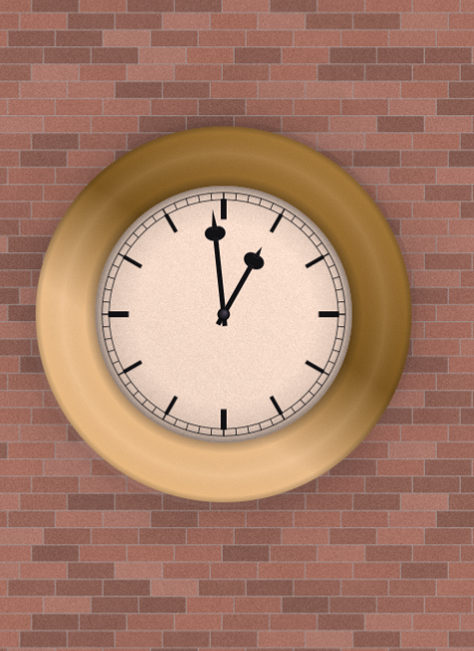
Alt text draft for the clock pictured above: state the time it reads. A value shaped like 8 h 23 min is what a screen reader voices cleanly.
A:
12 h 59 min
